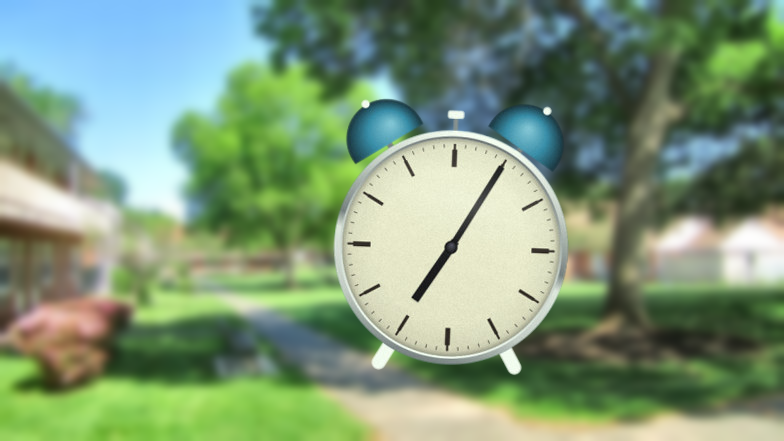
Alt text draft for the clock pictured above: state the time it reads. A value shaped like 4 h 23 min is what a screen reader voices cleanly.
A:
7 h 05 min
